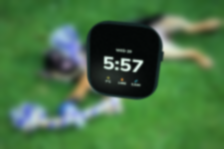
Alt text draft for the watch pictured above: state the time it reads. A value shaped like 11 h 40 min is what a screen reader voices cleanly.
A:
5 h 57 min
